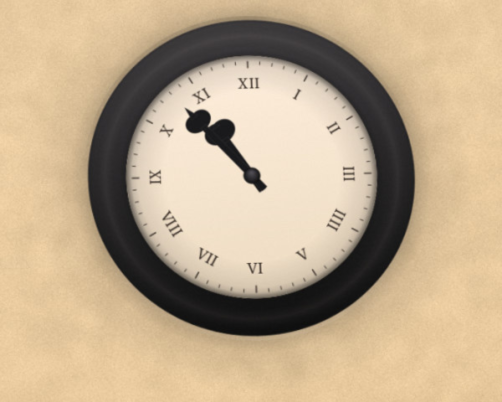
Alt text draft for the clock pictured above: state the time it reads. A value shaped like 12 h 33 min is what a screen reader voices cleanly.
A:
10 h 53 min
